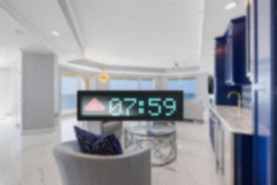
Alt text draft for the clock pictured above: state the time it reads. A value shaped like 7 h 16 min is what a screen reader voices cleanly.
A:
7 h 59 min
